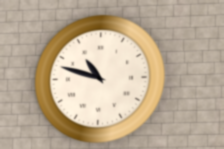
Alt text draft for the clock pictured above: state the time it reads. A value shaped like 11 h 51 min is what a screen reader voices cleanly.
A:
10 h 48 min
